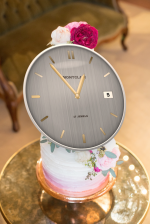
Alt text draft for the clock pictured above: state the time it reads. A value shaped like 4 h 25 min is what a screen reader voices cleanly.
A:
12 h 54 min
